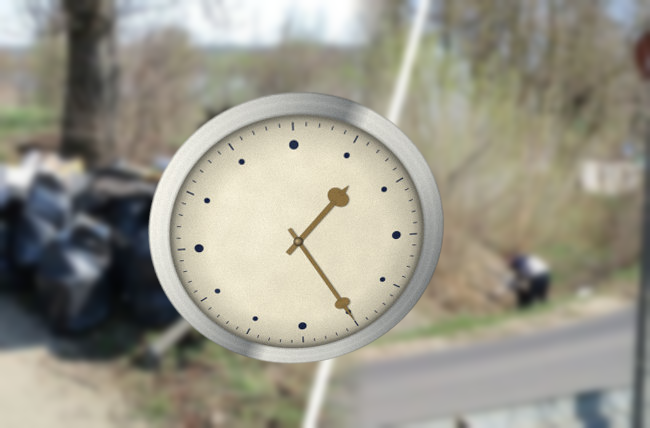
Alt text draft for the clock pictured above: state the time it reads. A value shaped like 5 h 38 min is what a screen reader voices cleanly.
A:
1 h 25 min
